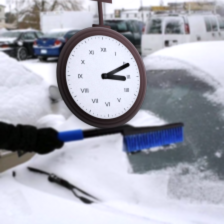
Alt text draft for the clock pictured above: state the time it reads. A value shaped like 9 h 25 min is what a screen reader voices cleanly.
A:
3 h 11 min
